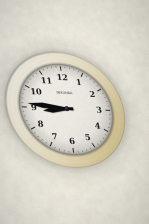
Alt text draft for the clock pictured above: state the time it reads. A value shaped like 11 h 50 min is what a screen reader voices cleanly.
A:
8 h 46 min
